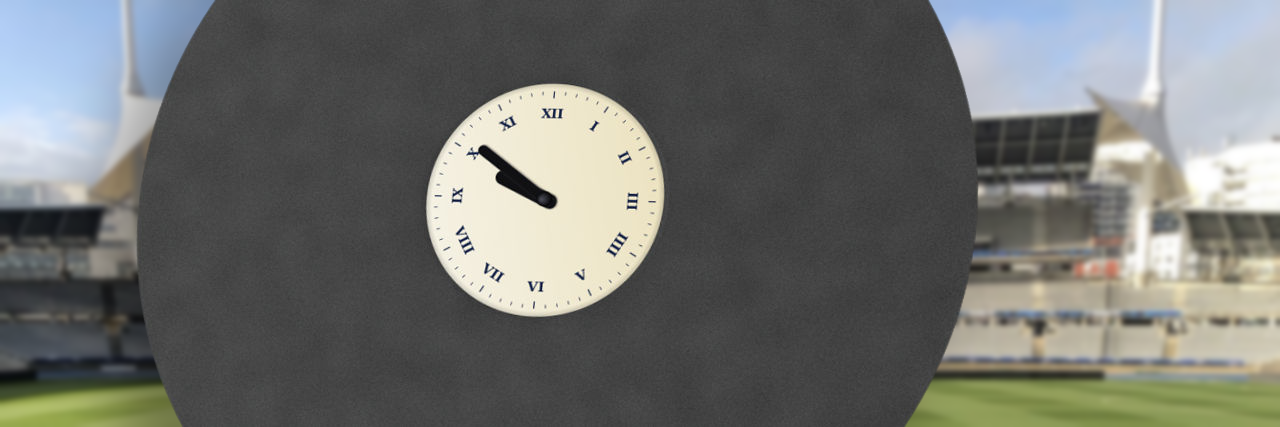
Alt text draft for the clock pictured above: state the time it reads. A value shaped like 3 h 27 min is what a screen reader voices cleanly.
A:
9 h 51 min
